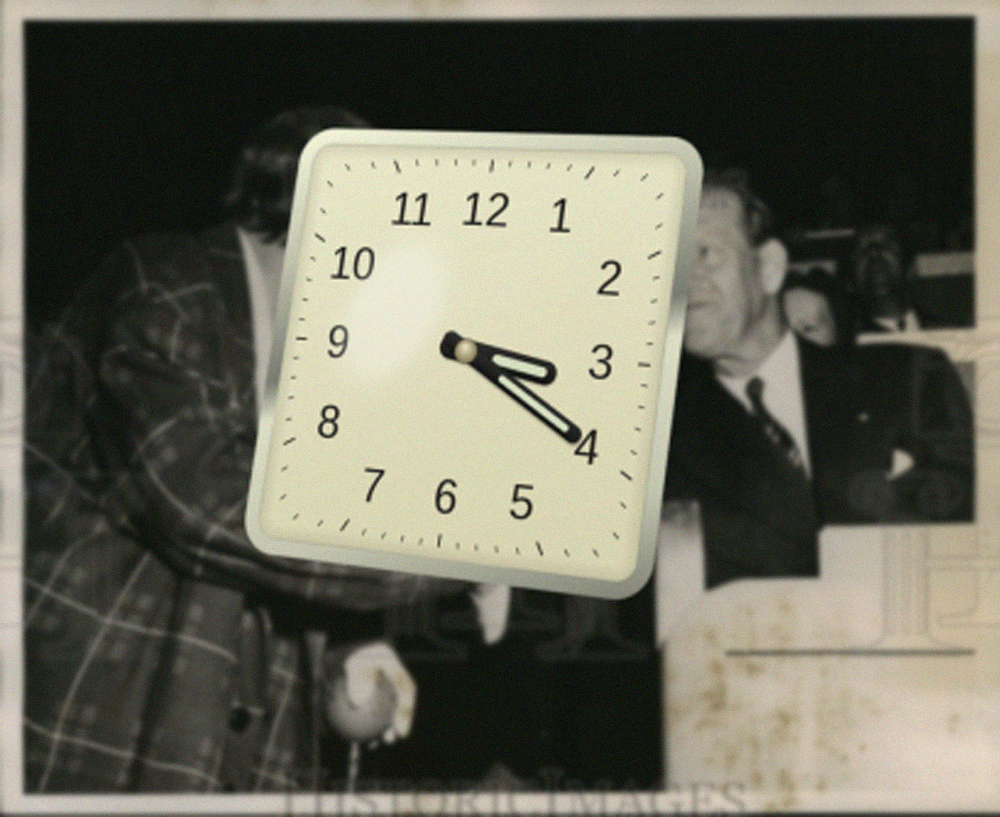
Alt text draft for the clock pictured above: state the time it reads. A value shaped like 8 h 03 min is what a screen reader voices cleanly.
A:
3 h 20 min
